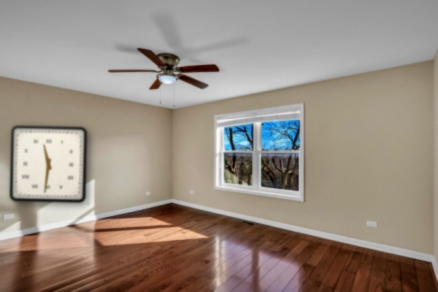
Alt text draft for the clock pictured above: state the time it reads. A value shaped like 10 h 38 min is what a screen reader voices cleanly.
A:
11 h 31 min
